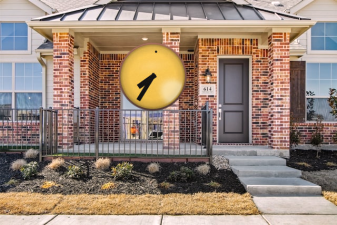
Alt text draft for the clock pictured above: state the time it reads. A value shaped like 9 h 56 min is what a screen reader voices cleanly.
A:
7 h 34 min
